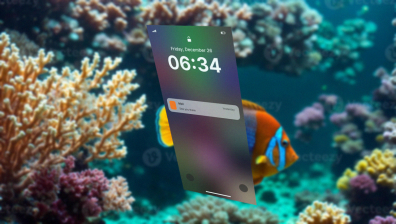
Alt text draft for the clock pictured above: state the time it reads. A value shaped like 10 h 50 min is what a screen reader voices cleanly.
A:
6 h 34 min
